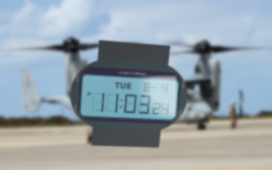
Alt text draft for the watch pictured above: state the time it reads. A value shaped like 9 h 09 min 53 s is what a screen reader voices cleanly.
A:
11 h 03 min 24 s
